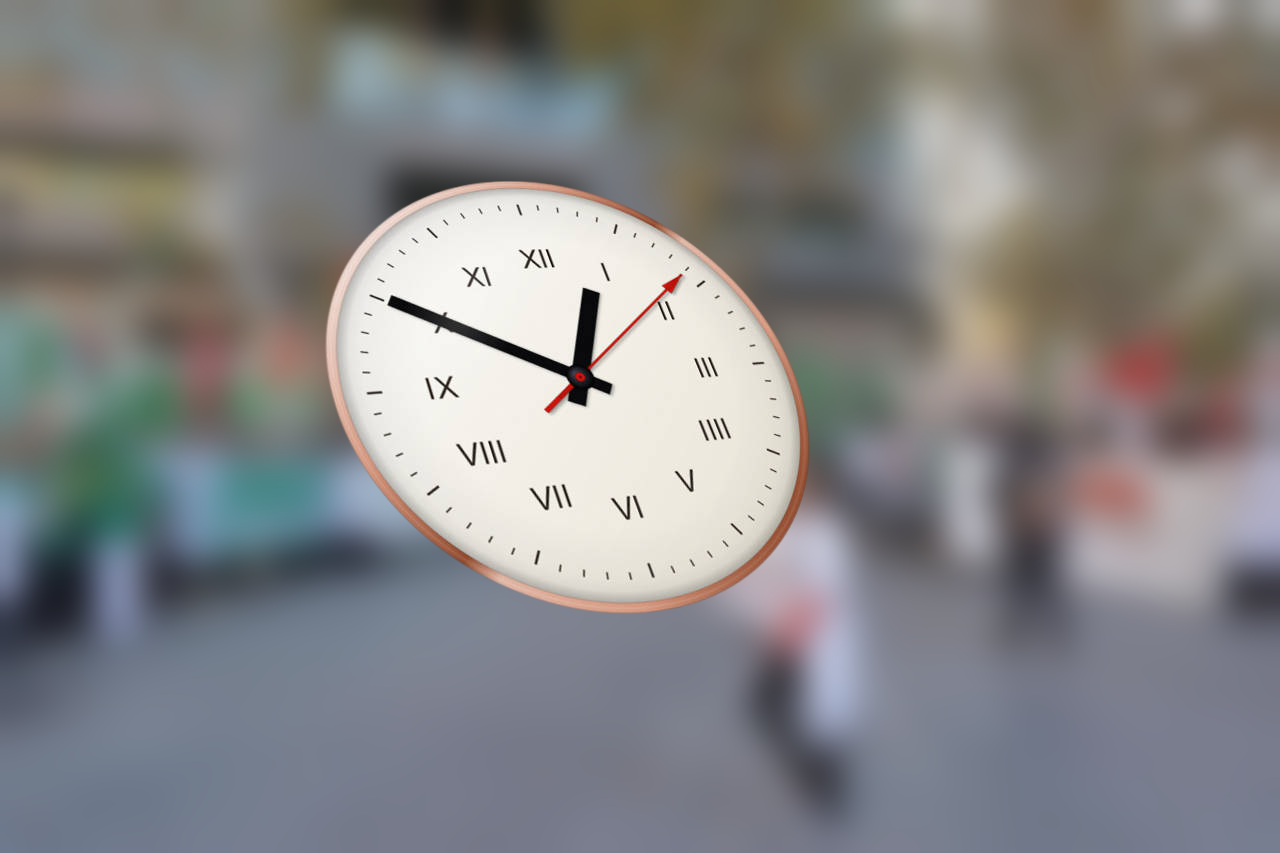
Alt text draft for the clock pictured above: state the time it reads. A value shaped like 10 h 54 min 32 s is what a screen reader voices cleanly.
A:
12 h 50 min 09 s
